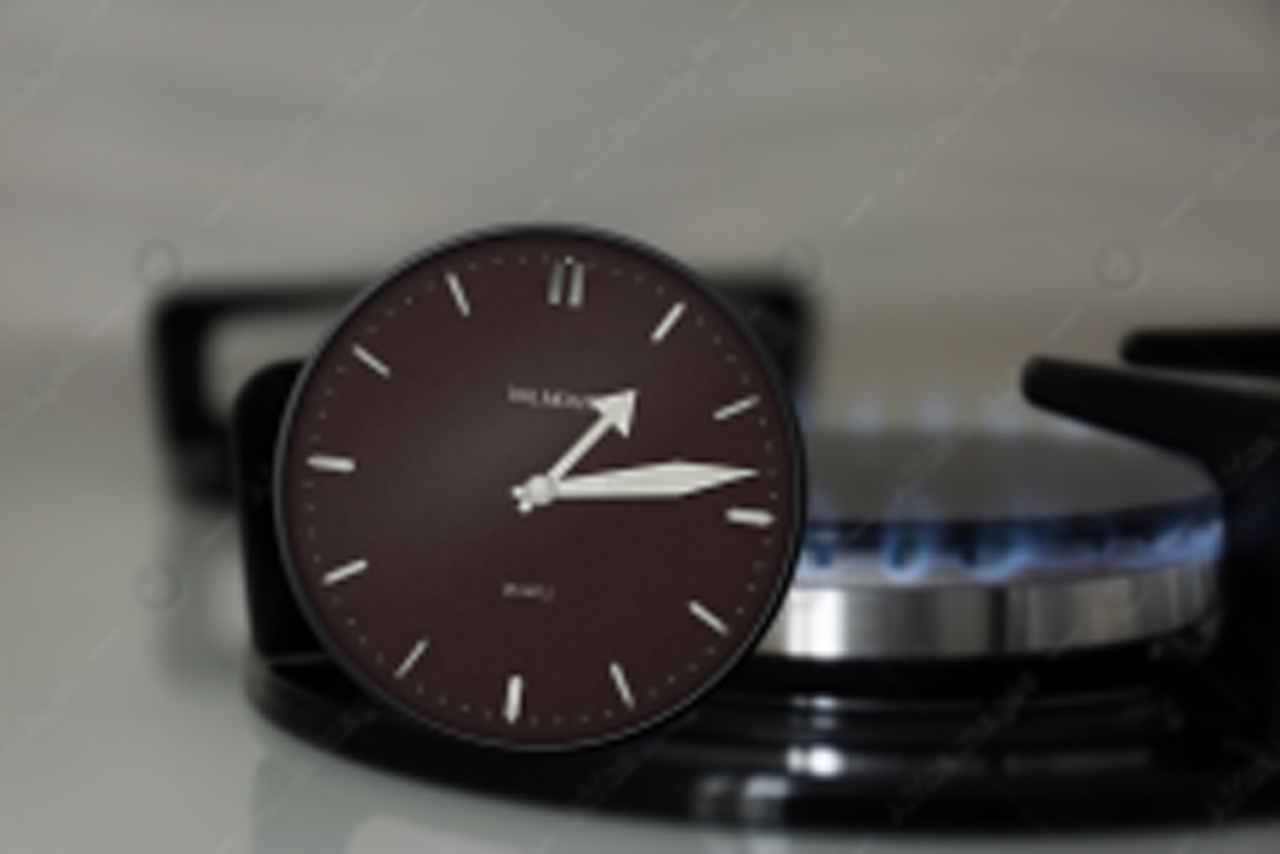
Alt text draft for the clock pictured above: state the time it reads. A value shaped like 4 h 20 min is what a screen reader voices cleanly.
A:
1 h 13 min
